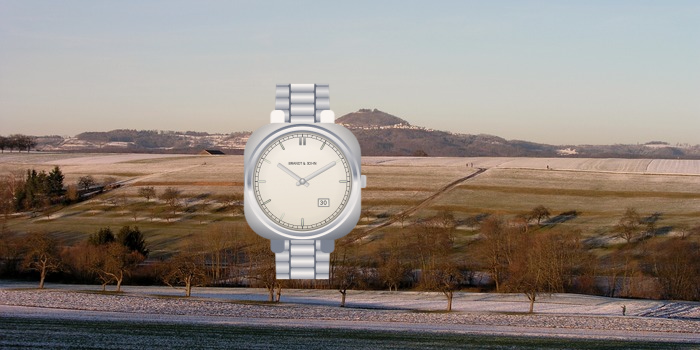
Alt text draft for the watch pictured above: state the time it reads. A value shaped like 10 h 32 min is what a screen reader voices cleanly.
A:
10 h 10 min
